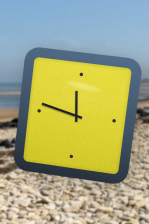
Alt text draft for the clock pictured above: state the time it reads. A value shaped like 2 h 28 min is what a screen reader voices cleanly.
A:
11 h 47 min
